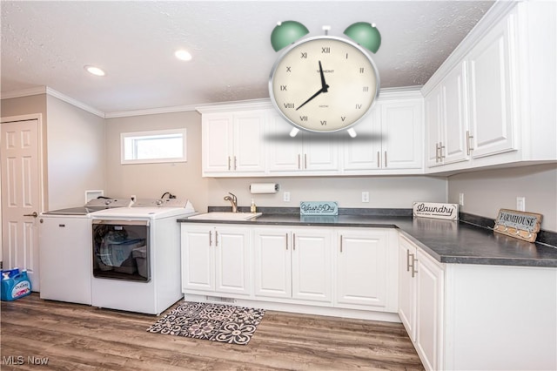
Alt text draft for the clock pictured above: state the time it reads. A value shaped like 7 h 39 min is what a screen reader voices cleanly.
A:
11 h 38 min
